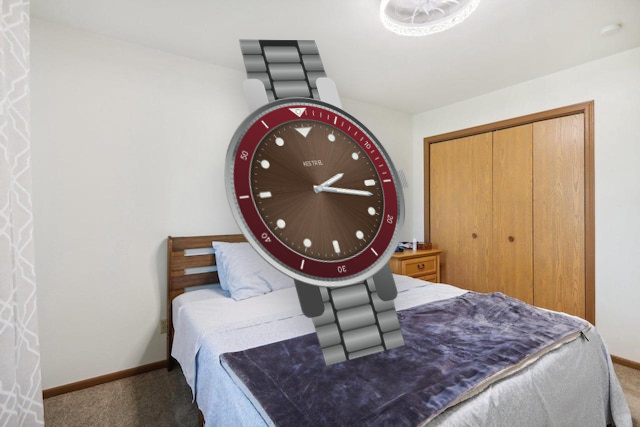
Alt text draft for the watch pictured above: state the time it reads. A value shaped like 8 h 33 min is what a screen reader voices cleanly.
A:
2 h 17 min
